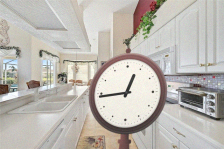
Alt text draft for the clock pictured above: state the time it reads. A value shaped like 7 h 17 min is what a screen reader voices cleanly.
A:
12 h 44 min
